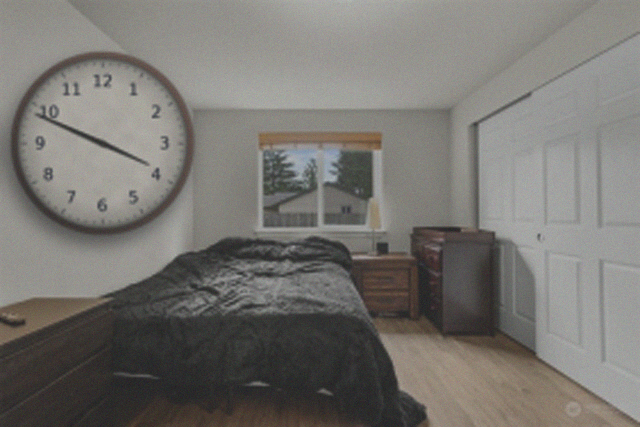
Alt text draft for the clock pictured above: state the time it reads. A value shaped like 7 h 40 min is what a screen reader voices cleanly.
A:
3 h 49 min
